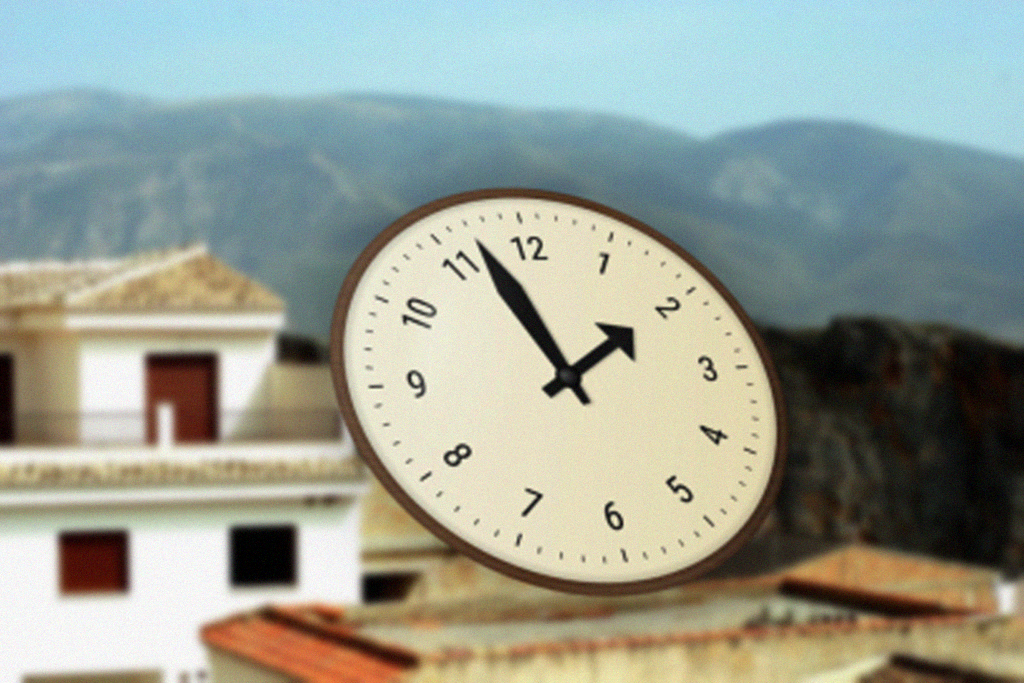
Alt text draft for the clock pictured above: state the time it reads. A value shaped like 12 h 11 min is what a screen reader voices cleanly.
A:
1 h 57 min
